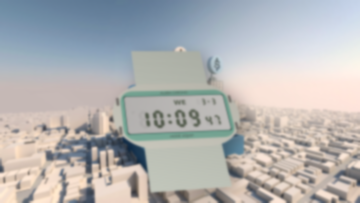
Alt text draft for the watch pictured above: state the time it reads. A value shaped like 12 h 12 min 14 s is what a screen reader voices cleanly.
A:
10 h 09 min 47 s
